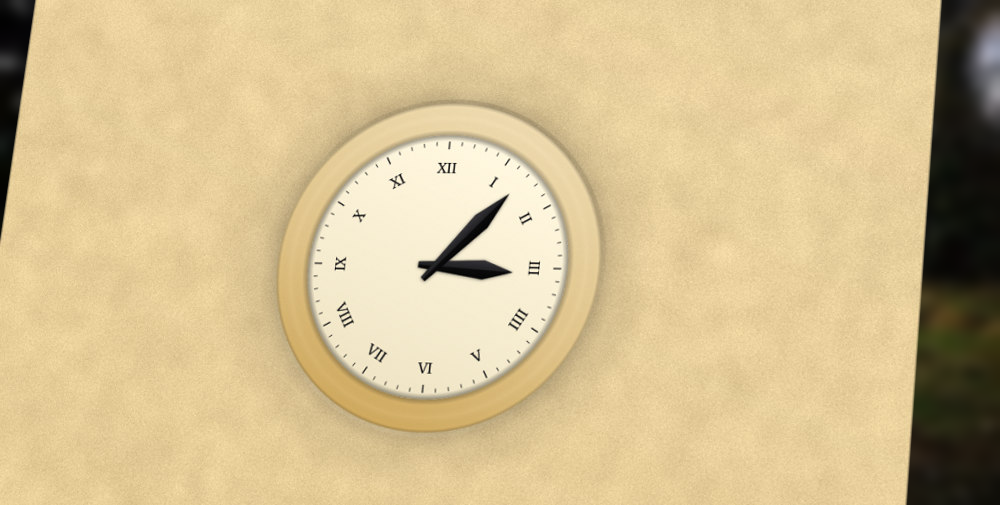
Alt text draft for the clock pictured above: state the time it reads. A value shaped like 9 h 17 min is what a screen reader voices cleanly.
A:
3 h 07 min
